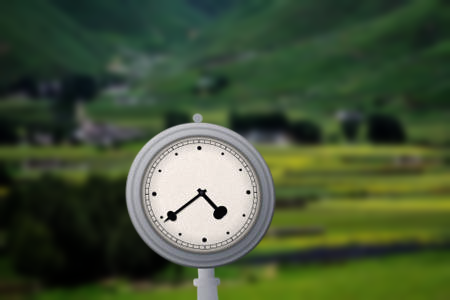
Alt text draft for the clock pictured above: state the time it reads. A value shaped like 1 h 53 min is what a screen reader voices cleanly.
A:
4 h 39 min
